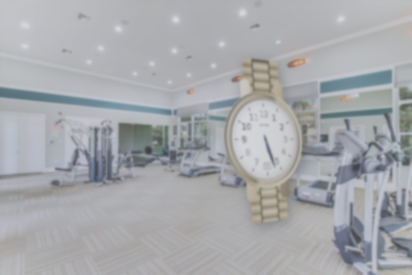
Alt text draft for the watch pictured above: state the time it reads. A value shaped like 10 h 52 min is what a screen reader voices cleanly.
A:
5 h 27 min
